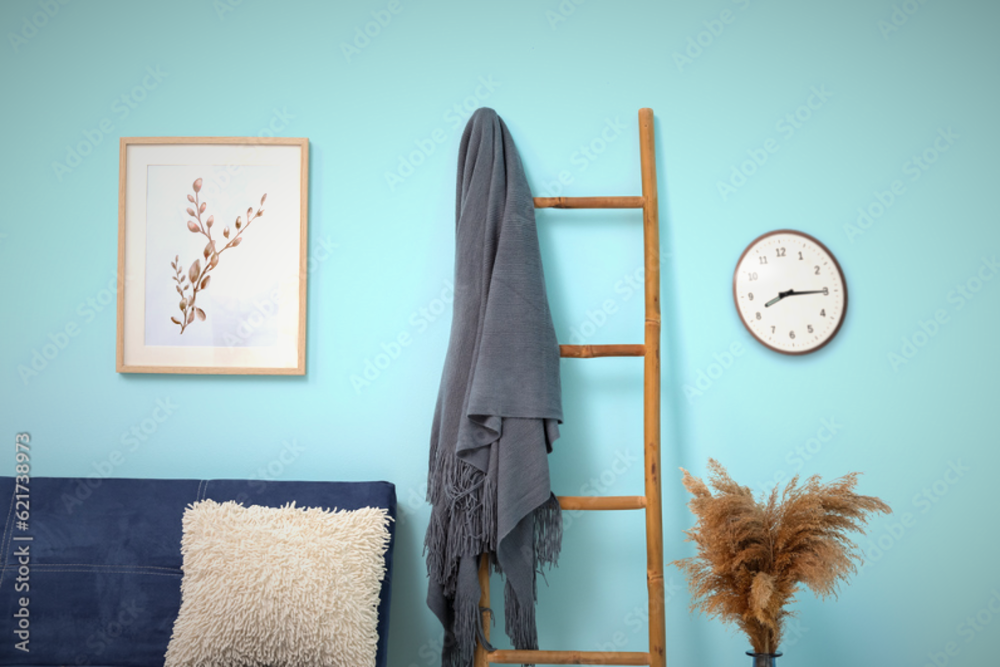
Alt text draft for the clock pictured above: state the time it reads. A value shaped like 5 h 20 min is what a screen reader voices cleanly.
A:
8 h 15 min
